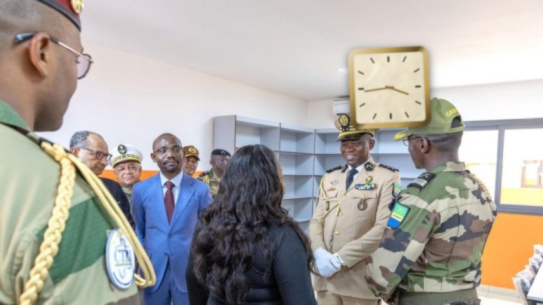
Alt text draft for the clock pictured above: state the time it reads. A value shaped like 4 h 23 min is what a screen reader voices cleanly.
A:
3 h 44 min
